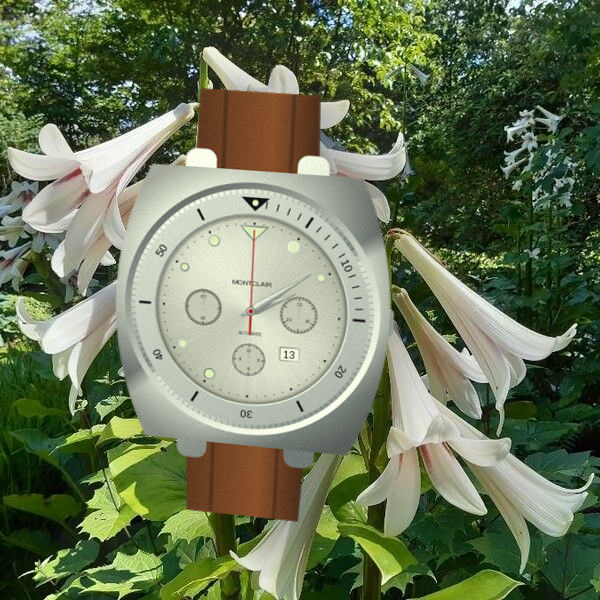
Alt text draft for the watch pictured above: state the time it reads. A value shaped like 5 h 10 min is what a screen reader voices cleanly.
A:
2 h 09 min
